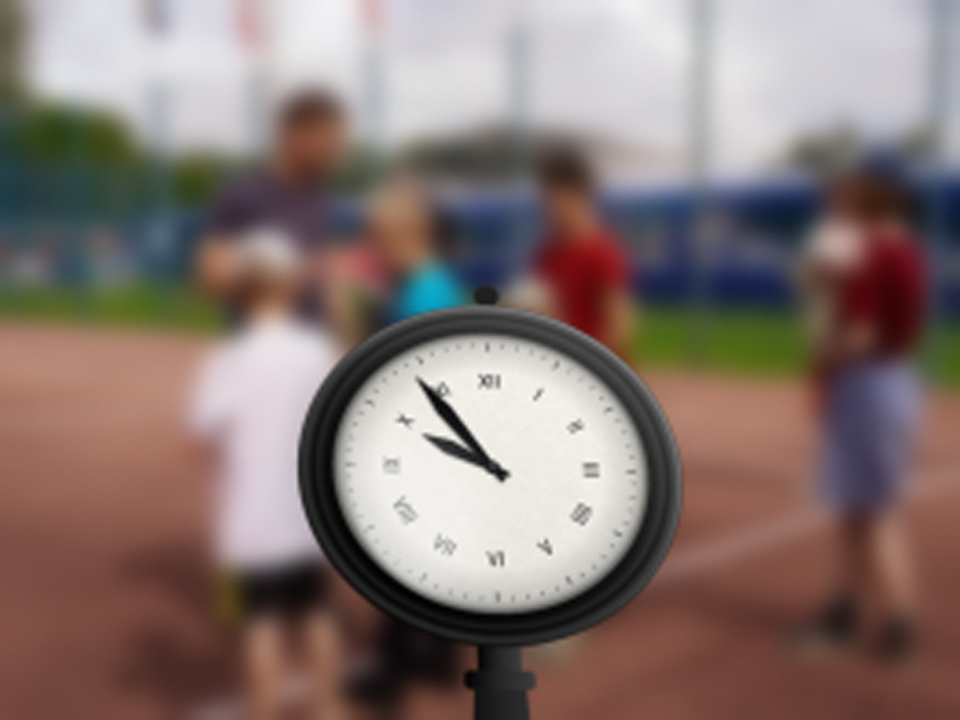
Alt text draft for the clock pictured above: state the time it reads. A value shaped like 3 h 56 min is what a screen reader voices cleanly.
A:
9 h 54 min
